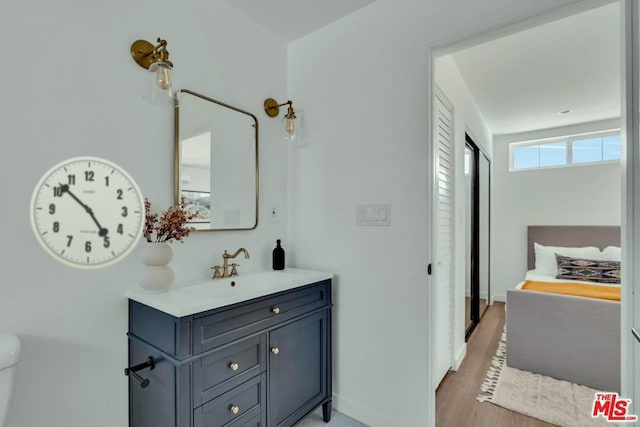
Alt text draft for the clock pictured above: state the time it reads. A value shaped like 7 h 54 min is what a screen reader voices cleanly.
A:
4 h 52 min
